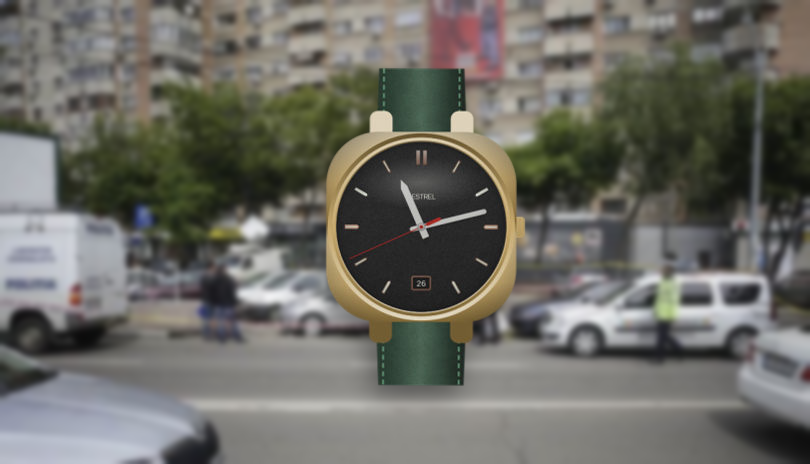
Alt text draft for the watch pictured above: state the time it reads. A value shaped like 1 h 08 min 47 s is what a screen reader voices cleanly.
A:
11 h 12 min 41 s
